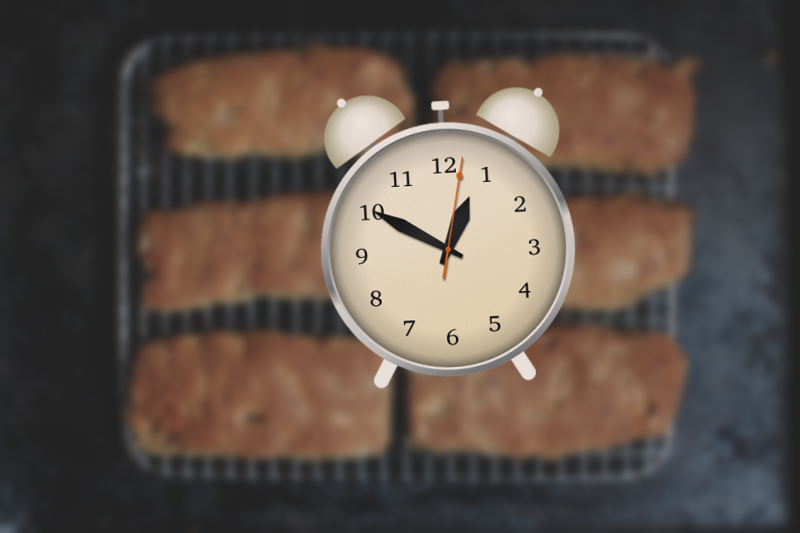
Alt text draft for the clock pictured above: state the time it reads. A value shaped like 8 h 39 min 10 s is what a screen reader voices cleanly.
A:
12 h 50 min 02 s
